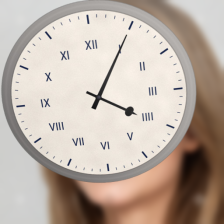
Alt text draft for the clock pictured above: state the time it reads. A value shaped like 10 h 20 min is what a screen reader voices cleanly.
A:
4 h 05 min
